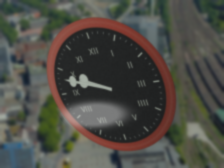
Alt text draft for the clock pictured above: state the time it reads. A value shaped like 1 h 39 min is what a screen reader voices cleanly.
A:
9 h 48 min
